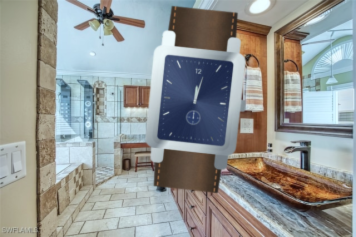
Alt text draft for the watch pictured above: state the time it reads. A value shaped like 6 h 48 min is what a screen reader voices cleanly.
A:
12 h 02 min
